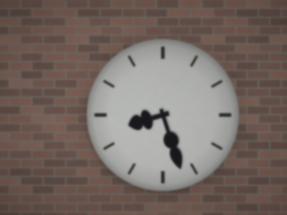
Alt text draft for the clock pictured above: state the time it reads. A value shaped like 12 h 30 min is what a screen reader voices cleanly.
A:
8 h 27 min
